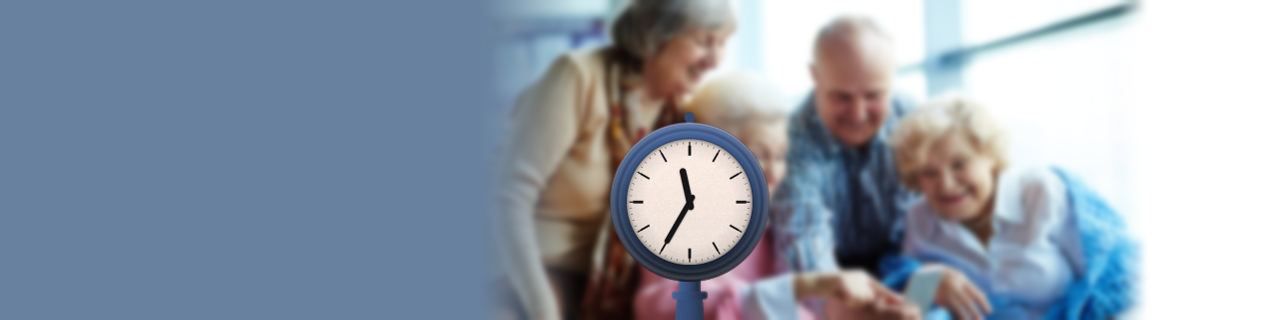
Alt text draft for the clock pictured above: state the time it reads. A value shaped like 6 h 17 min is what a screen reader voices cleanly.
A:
11 h 35 min
